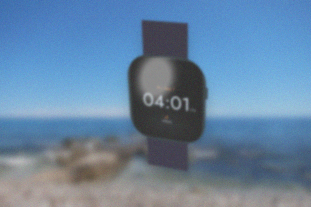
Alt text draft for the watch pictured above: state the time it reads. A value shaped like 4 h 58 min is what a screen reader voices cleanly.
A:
4 h 01 min
